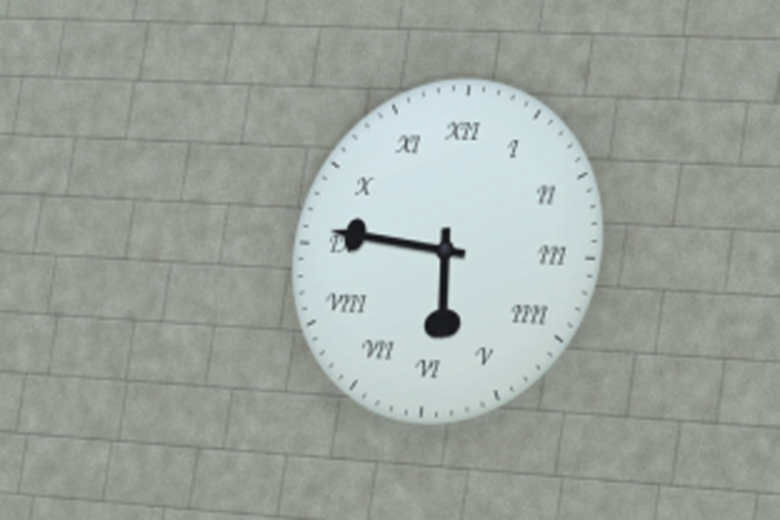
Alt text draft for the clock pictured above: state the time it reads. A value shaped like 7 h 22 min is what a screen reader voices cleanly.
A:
5 h 46 min
